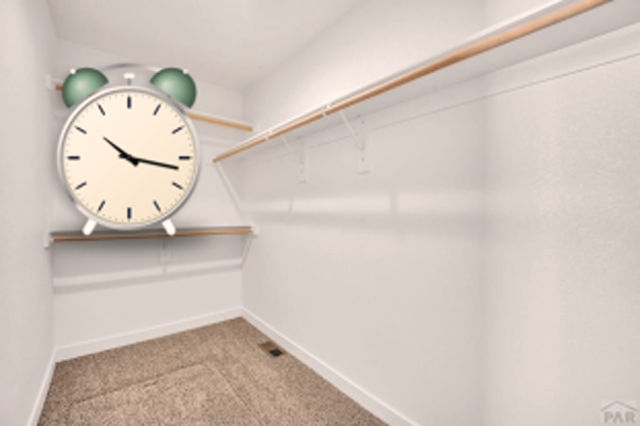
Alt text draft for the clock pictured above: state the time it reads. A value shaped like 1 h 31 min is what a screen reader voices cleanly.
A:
10 h 17 min
